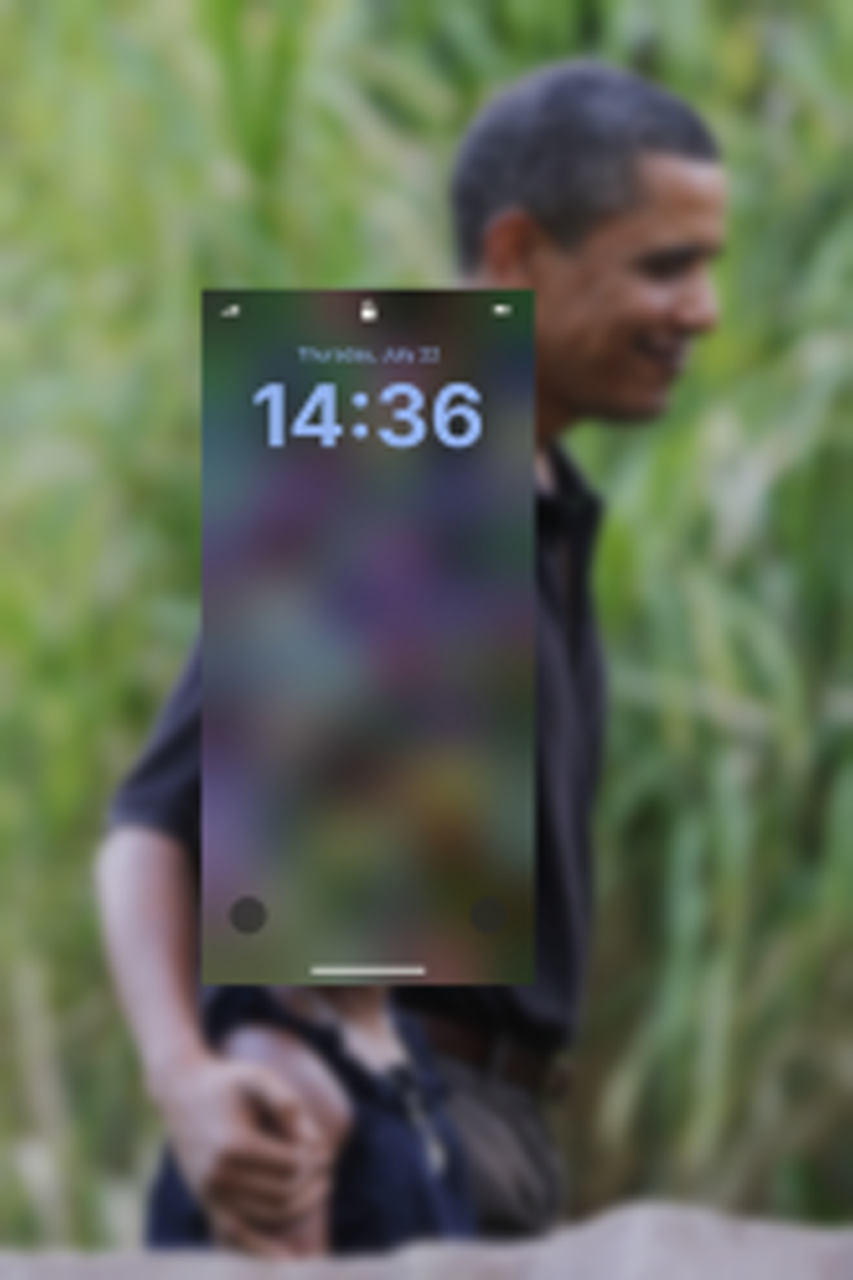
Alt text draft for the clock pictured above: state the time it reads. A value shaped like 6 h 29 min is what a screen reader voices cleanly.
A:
14 h 36 min
